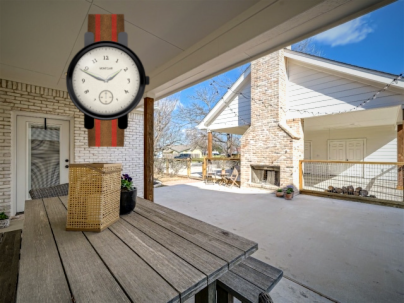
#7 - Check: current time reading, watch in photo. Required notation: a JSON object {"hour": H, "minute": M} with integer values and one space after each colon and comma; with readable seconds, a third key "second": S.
{"hour": 1, "minute": 49}
